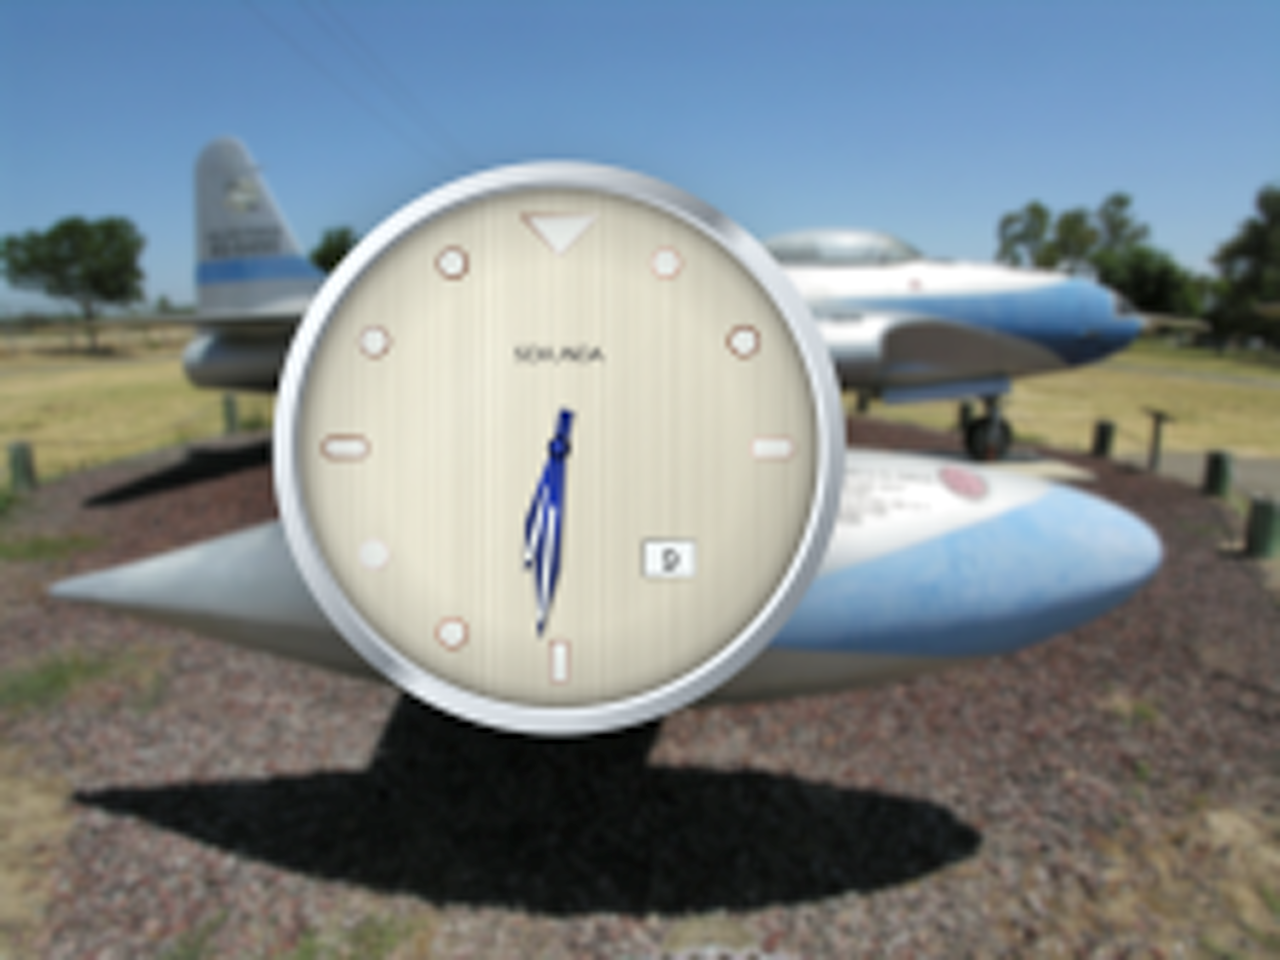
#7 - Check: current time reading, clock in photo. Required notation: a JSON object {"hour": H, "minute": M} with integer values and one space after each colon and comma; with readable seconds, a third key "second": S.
{"hour": 6, "minute": 31}
